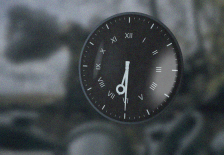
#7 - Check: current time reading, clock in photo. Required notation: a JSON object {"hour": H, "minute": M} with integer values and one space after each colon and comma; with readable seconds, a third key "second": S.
{"hour": 6, "minute": 30}
